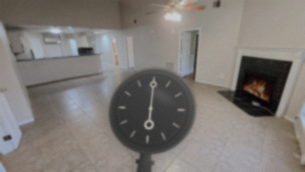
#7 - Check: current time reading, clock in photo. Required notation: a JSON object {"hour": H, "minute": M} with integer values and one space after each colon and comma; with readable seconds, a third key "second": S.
{"hour": 6, "minute": 0}
